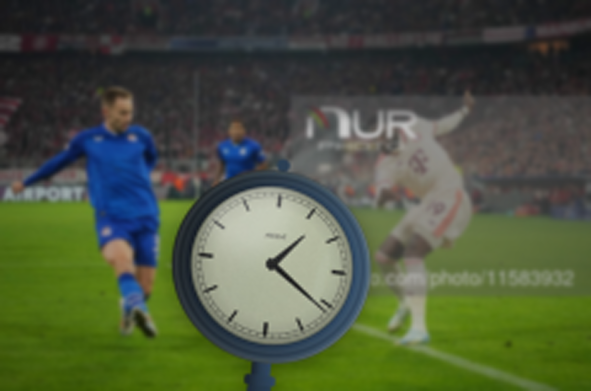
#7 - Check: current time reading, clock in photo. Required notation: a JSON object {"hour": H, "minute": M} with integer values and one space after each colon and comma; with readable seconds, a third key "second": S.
{"hour": 1, "minute": 21}
